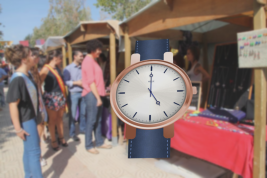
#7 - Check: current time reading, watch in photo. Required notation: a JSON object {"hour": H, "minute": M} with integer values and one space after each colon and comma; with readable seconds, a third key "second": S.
{"hour": 5, "minute": 0}
